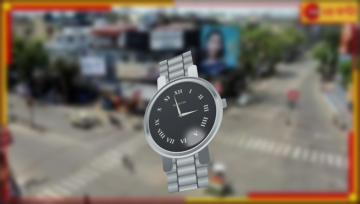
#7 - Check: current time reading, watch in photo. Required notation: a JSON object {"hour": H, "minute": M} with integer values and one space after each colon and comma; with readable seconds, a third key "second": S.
{"hour": 2, "minute": 58}
